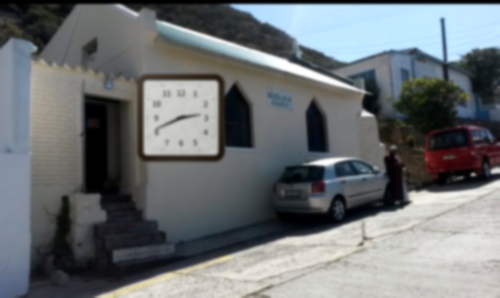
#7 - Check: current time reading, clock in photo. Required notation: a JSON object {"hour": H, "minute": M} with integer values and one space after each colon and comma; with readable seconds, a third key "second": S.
{"hour": 2, "minute": 41}
